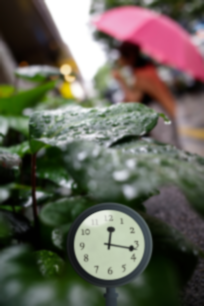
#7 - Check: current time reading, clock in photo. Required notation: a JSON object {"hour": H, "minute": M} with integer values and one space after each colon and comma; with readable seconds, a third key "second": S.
{"hour": 12, "minute": 17}
